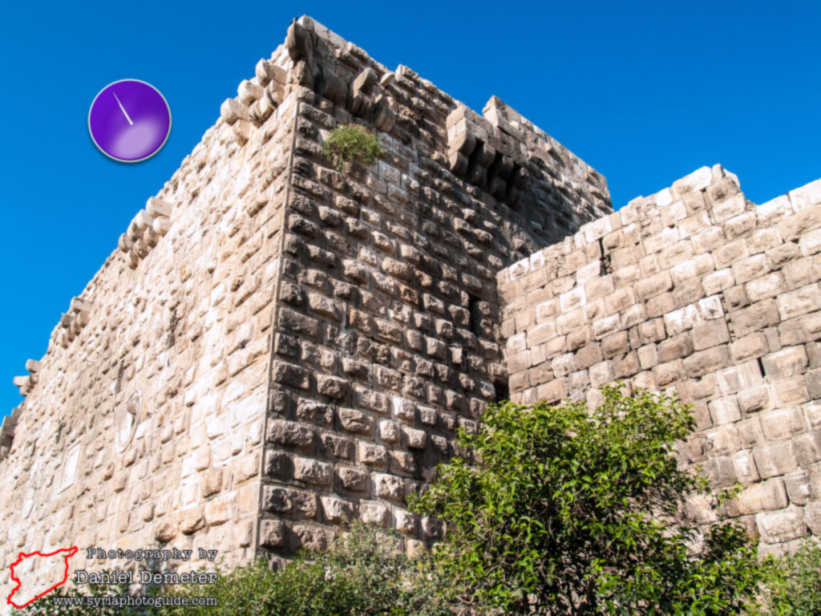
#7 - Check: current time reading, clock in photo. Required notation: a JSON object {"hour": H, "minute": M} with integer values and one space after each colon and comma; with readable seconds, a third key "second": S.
{"hour": 10, "minute": 55}
